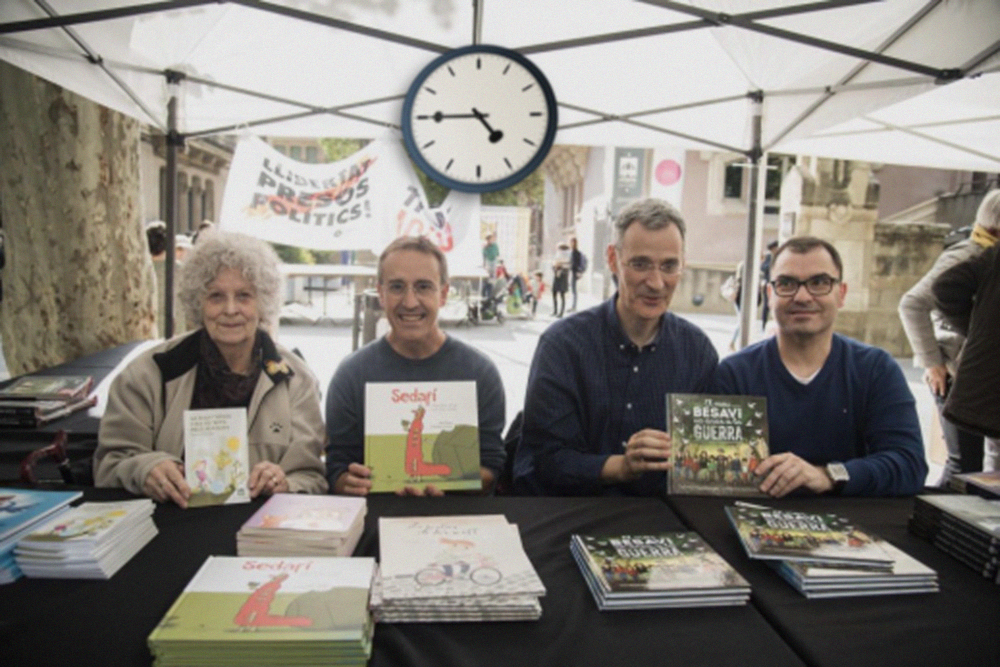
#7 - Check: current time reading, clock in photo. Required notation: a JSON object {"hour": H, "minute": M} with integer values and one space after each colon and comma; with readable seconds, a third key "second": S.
{"hour": 4, "minute": 45}
